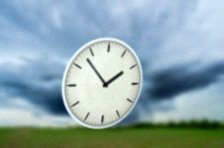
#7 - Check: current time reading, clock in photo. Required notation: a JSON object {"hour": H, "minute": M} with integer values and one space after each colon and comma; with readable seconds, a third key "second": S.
{"hour": 1, "minute": 53}
